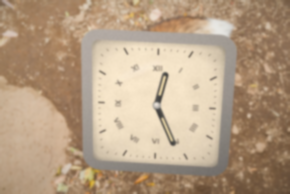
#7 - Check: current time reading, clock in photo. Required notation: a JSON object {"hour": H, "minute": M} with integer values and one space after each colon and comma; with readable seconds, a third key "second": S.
{"hour": 12, "minute": 26}
